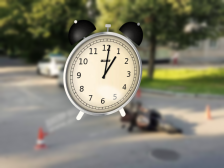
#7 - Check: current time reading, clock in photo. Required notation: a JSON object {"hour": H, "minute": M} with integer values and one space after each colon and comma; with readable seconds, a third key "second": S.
{"hour": 1, "minute": 1}
